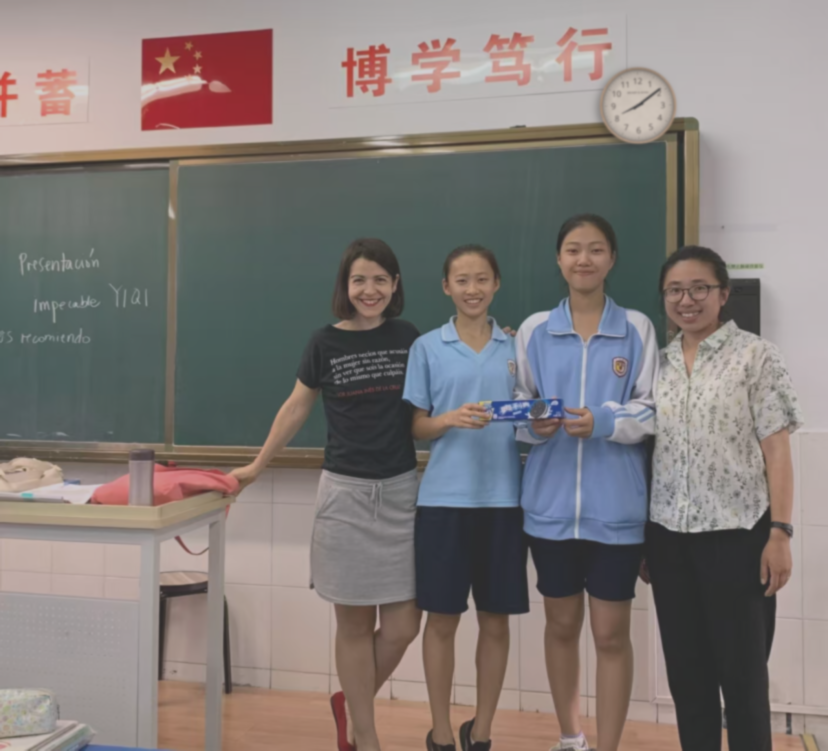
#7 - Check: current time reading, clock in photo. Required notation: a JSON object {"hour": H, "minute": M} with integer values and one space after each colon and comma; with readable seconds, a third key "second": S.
{"hour": 8, "minute": 9}
